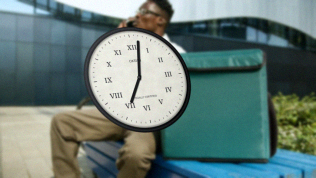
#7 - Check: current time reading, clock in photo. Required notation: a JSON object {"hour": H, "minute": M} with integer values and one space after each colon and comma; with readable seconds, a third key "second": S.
{"hour": 7, "minute": 2}
